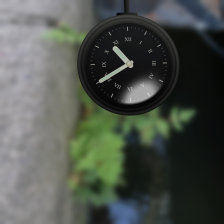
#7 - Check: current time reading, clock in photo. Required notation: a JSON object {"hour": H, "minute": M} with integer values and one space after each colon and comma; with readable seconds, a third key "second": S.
{"hour": 10, "minute": 40}
